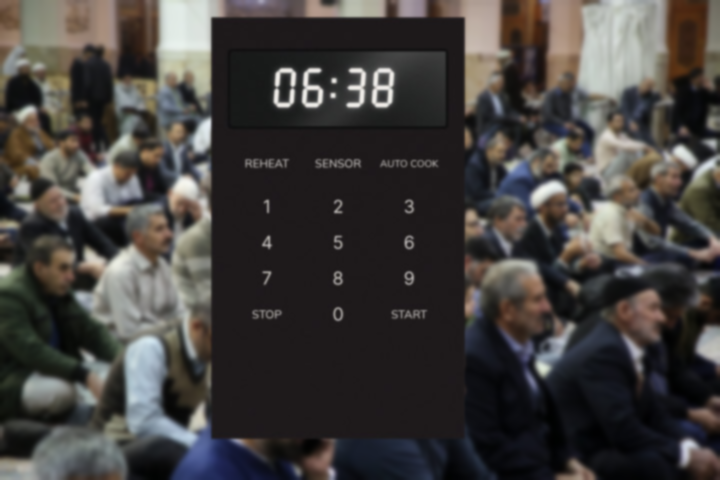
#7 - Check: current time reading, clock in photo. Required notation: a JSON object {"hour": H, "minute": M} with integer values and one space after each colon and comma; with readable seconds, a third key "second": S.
{"hour": 6, "minute": 38}
